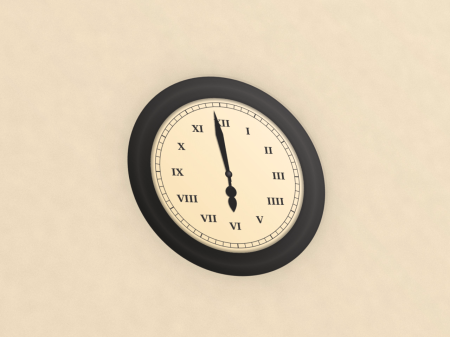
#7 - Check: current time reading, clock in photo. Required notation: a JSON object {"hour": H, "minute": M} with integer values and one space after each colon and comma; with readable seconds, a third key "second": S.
{"hour": 5, "minute": 59}
